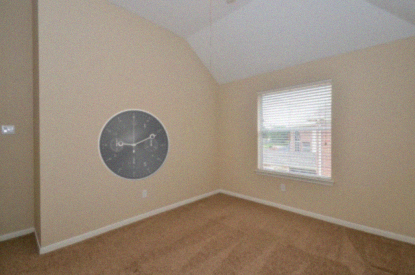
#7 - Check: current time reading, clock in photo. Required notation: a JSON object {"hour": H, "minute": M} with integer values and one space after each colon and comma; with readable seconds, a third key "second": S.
{"hour": 9, "minute": 11}
